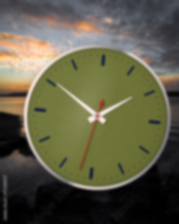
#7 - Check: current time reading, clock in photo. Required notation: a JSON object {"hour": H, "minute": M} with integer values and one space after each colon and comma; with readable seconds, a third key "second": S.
{"hour": 1, "minute": 50, "second": 32}
